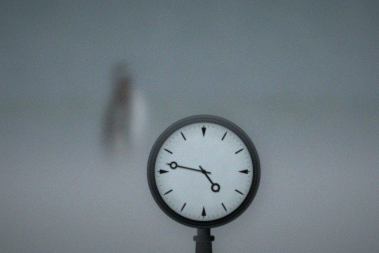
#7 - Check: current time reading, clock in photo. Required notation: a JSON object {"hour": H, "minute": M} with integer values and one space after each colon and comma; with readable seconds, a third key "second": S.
{"hour": 4, "minute": 47}
